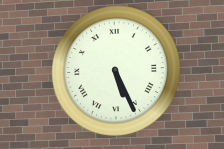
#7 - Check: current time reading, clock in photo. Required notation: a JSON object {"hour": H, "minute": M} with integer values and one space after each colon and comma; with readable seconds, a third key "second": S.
{"hour": 5, "minute": 26}
